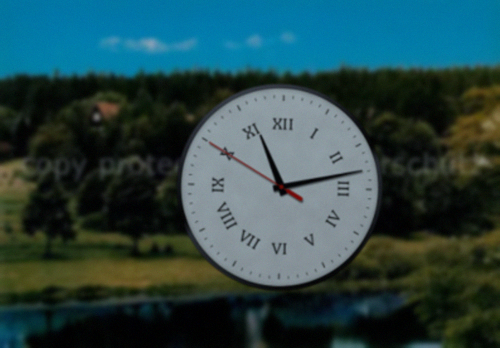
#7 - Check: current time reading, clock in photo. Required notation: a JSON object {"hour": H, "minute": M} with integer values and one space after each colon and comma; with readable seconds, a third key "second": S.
{"hour": 11, "minute": 12, "second": 50}
